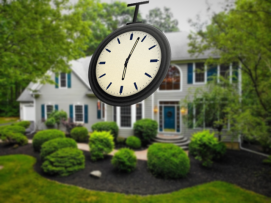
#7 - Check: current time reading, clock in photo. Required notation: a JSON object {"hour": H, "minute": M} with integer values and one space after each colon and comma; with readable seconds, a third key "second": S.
{"hour": 6, "minute": 3}
